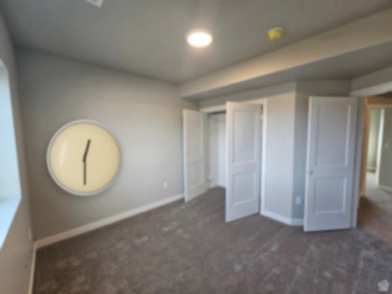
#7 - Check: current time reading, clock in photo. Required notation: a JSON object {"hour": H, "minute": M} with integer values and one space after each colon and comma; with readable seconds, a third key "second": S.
{"hour": 12, "minute": 30}
